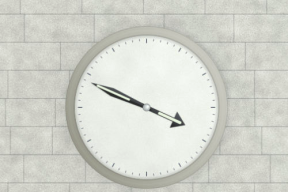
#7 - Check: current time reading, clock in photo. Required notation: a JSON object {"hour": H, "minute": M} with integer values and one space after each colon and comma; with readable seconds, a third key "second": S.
{"hour": 3, "minute": 49}
